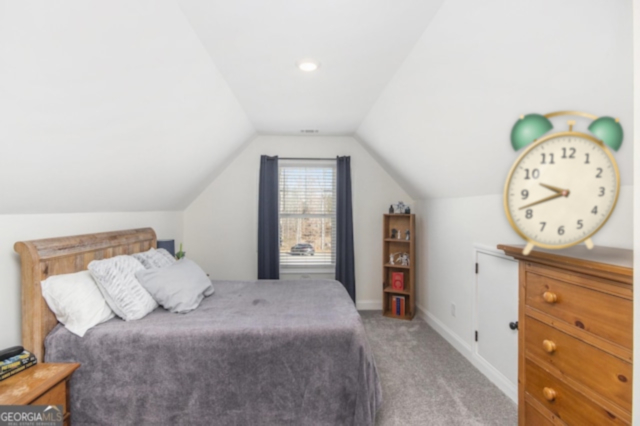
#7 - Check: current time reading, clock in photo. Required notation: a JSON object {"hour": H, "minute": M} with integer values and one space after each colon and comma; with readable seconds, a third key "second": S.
{"hour": 9, "minute": 42}
